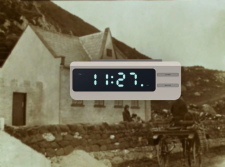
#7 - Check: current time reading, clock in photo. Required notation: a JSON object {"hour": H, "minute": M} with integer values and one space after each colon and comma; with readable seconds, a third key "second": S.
{"hour": 11, "minute": 27}
